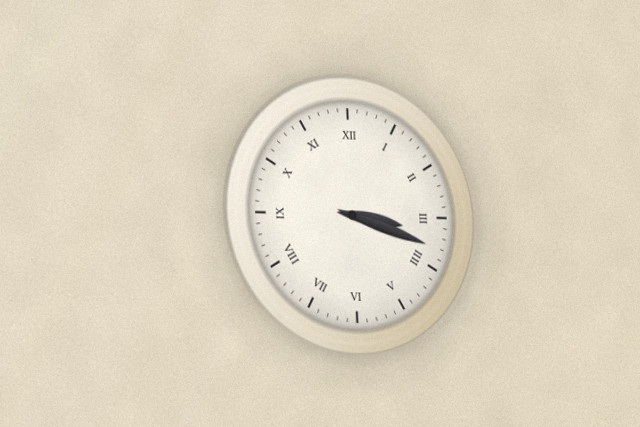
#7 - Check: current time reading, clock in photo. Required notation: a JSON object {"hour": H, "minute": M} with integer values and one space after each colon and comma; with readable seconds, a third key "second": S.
{"hour": 3, "minute": 18}
